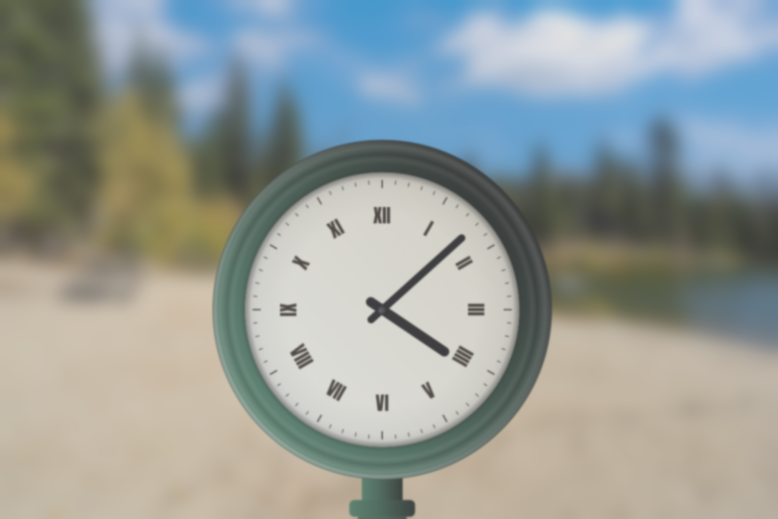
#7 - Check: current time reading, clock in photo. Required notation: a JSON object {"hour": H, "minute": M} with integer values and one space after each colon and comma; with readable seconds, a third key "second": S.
{"hour": 4, "minute": 8}
